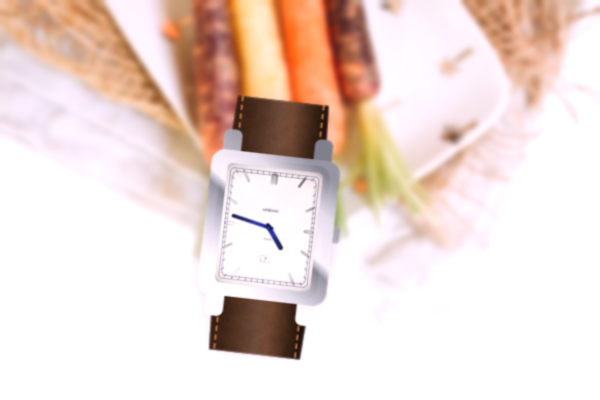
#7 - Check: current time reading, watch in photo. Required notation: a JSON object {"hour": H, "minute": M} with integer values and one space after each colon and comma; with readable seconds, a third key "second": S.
{"hour": 4, "minute": 47}
